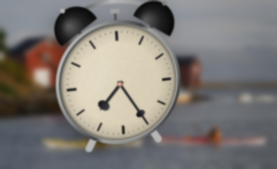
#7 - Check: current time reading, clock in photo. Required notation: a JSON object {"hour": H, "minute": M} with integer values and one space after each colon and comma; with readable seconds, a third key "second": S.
{"hour": 7, "minute": 25}
